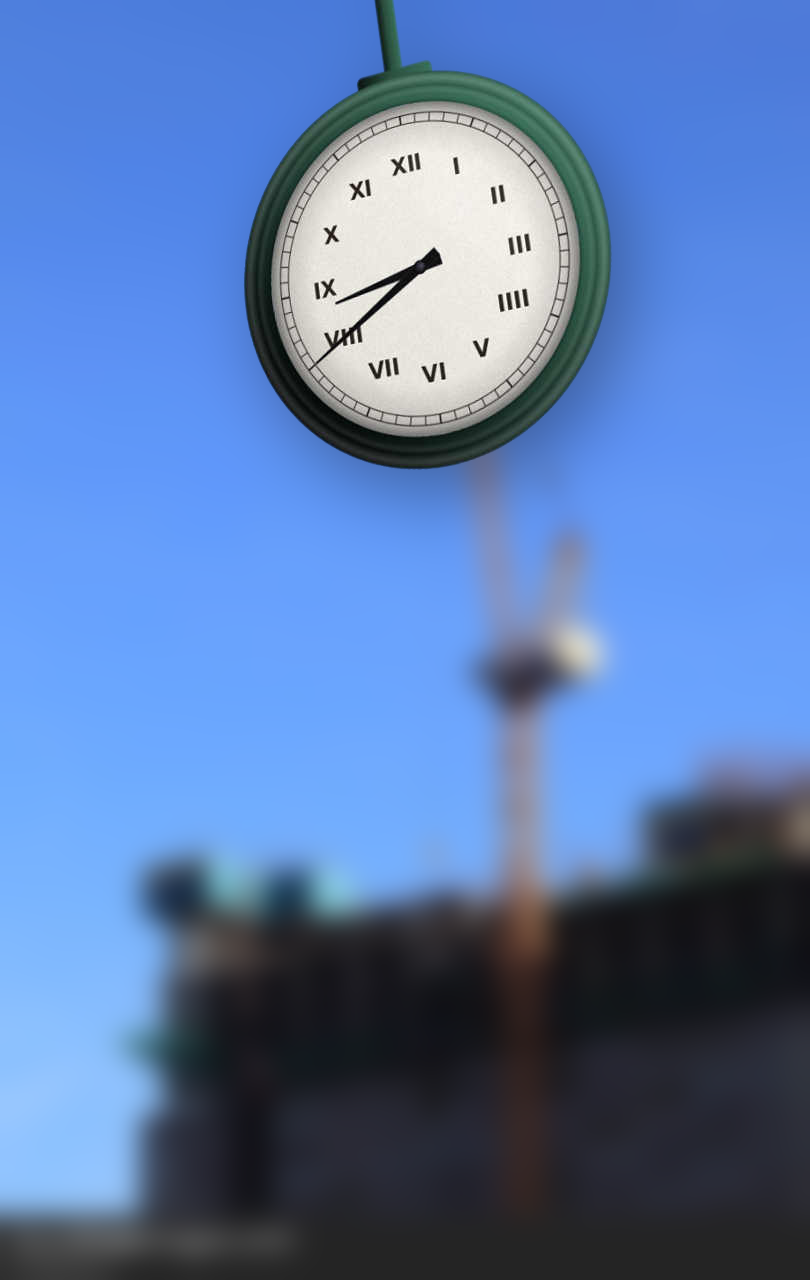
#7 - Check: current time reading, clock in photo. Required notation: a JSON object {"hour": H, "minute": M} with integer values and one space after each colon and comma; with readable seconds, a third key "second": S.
{"hour": 8, "minute": 40}
